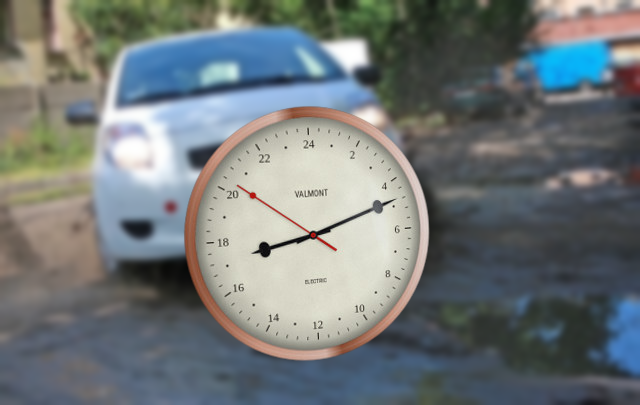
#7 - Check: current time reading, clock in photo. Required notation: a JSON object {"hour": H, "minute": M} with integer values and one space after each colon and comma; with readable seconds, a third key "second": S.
{"hour": 17, "minute": 11, "second": 51}
